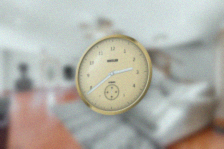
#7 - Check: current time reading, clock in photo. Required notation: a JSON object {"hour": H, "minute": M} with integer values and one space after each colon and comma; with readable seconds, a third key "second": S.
{"hour": 2, "minute": 39}
